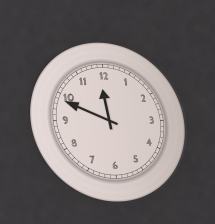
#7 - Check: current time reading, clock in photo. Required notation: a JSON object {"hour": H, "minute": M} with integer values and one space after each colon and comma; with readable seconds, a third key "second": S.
{"hour": 11, "minute": 49}
